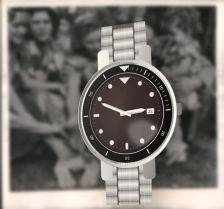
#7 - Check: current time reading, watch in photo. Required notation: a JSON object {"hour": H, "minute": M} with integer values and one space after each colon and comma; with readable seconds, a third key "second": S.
{"hour": 2, "minute": 49}
